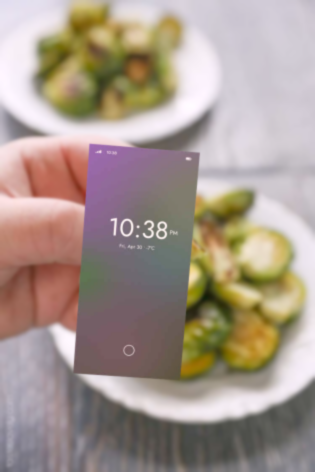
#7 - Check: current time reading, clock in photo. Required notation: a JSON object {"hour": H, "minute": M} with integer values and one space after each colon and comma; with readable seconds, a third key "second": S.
{"hour": 10, "minute": 38}
